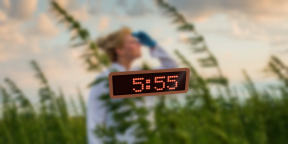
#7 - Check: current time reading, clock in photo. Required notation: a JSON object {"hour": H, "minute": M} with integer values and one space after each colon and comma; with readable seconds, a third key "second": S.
{"hour": 5, "minute": 55}
